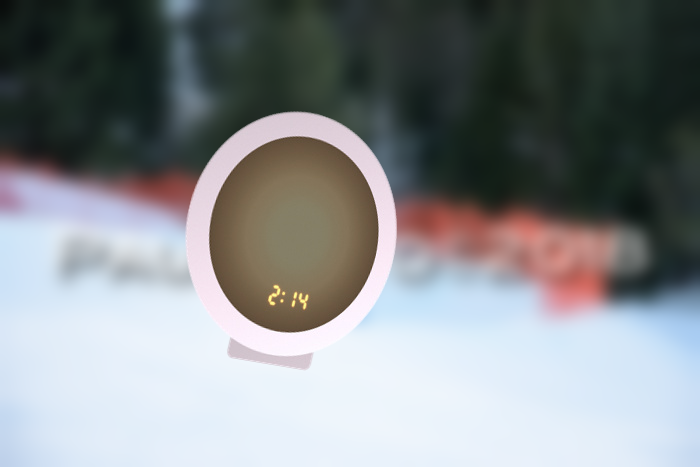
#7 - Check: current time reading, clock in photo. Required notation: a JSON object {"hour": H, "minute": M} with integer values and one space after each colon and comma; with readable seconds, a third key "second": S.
{"hour": 2, "minute": 14}
